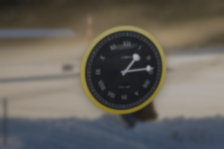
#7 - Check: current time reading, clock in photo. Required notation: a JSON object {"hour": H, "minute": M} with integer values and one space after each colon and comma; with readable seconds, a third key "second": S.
{"hour": 1, "minute": 14}
